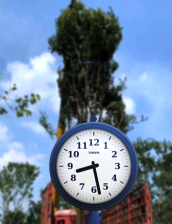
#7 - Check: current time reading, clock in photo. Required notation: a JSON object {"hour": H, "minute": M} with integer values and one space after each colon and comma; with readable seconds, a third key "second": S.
{"hour": 8, "minute": 28}
